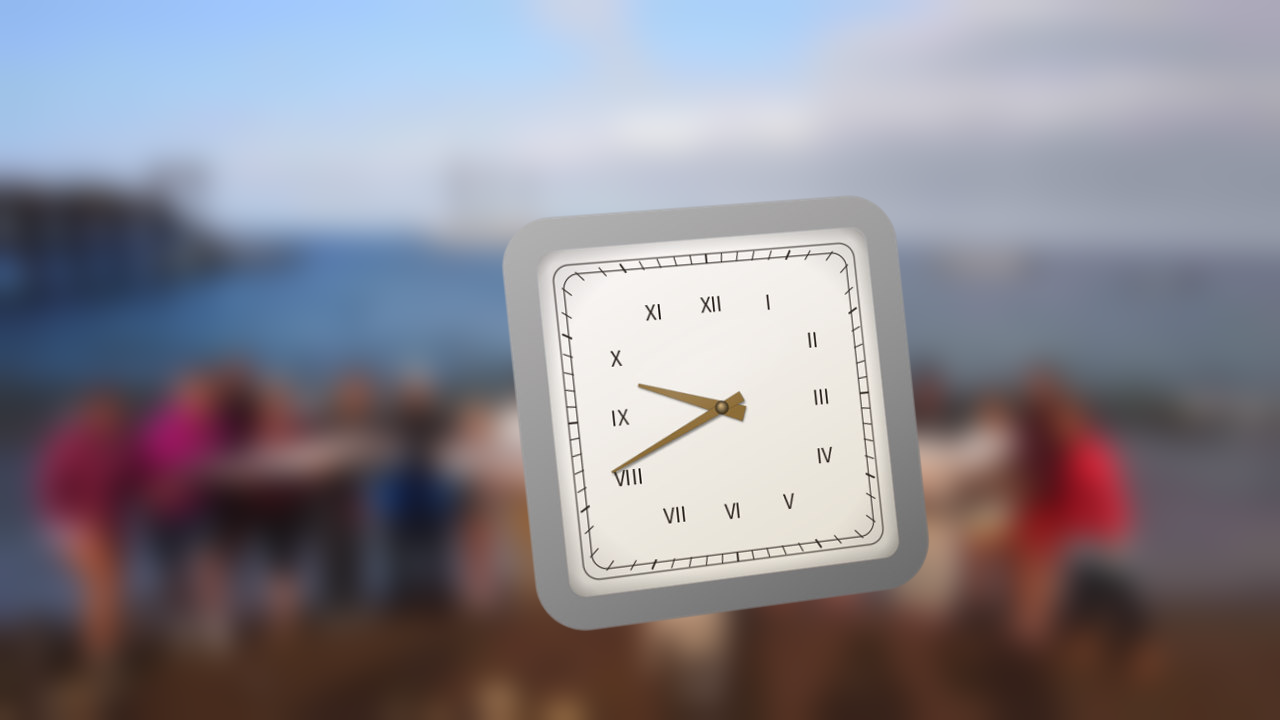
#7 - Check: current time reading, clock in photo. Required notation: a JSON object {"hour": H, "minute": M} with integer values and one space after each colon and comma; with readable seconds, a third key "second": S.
{"hour": 9, "minute": 41}
